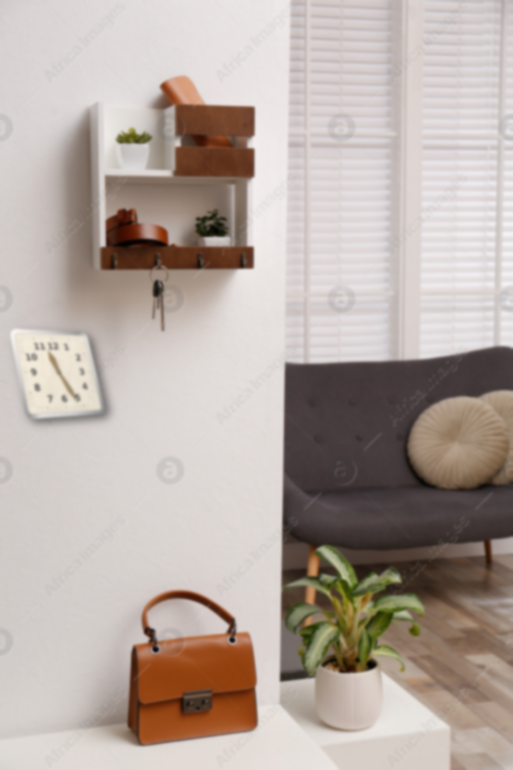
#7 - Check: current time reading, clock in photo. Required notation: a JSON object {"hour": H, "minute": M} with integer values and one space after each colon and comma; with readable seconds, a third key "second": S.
{"hour": 11, "minute": 26}
